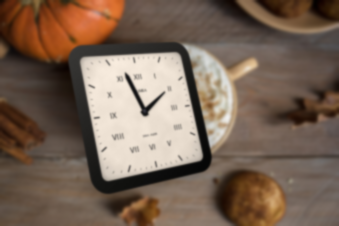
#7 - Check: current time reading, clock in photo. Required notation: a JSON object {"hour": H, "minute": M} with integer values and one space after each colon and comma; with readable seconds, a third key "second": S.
{"hour": 1, "minute": 57}
